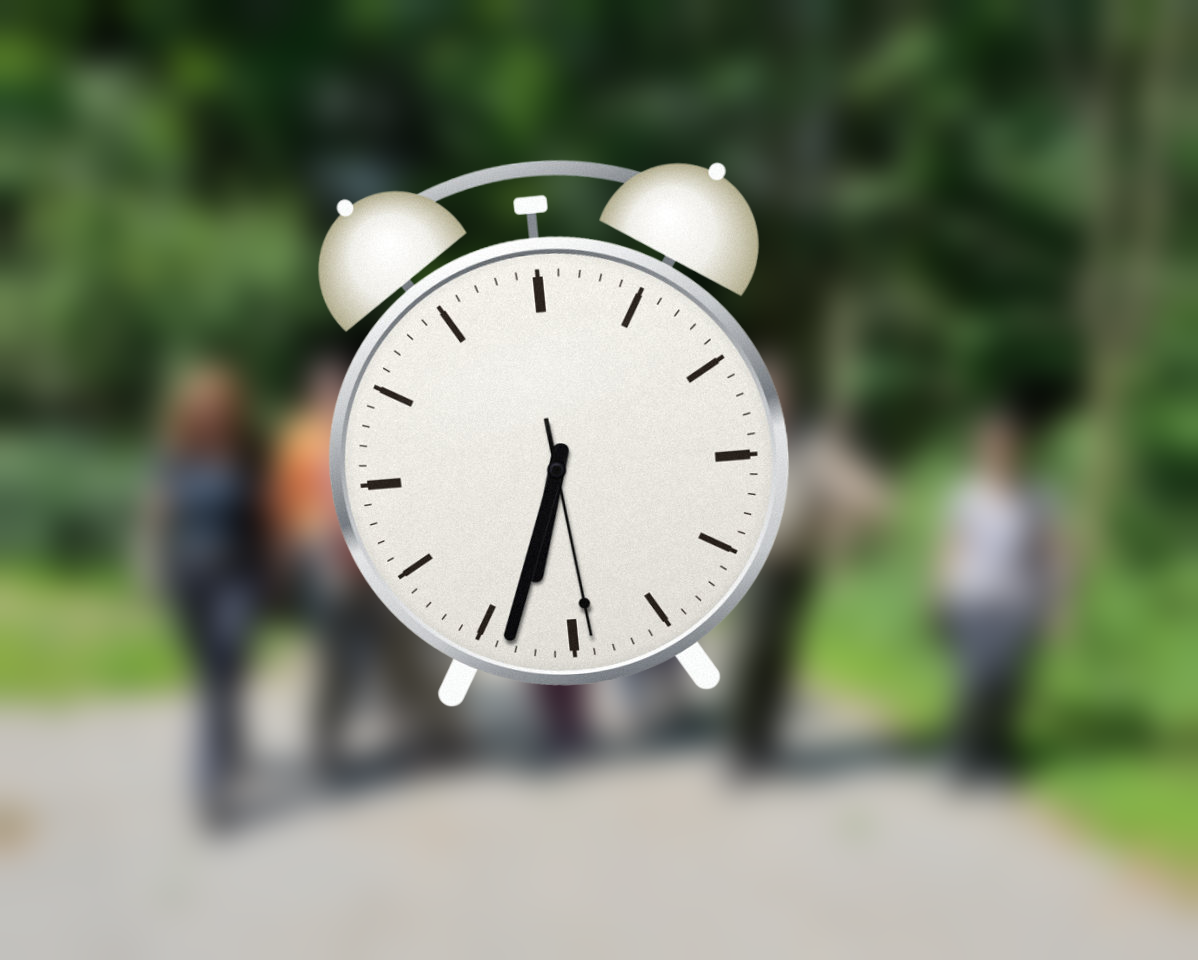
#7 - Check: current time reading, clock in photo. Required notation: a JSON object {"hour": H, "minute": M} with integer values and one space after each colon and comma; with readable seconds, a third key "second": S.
{"hour": 6, "minute": 33, "second": 29}
